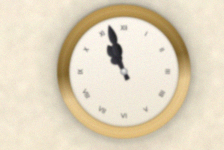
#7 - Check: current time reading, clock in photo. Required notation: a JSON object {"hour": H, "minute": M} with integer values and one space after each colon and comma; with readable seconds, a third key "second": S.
{"hour": 10, "minute": 57}
